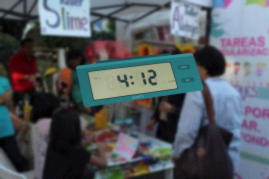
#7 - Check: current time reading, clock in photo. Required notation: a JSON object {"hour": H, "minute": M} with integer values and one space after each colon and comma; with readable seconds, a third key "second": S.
{"hour": 4, "minute": 12}
